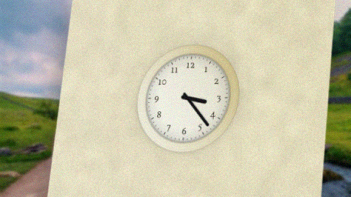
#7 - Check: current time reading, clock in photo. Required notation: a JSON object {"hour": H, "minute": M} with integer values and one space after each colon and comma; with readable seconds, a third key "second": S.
{"hour": 3, "minute": 23}
